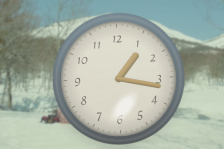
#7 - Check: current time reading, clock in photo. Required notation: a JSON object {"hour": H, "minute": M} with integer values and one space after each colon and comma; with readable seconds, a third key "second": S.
{"hour": 1, "minute": 17}
